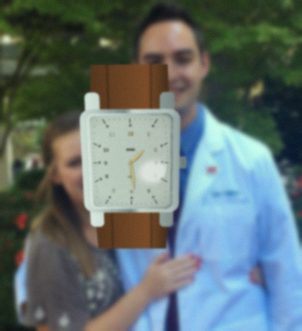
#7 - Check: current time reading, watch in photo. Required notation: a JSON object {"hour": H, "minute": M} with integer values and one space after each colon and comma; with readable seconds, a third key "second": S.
{"hour": 1, "minute": 29}
